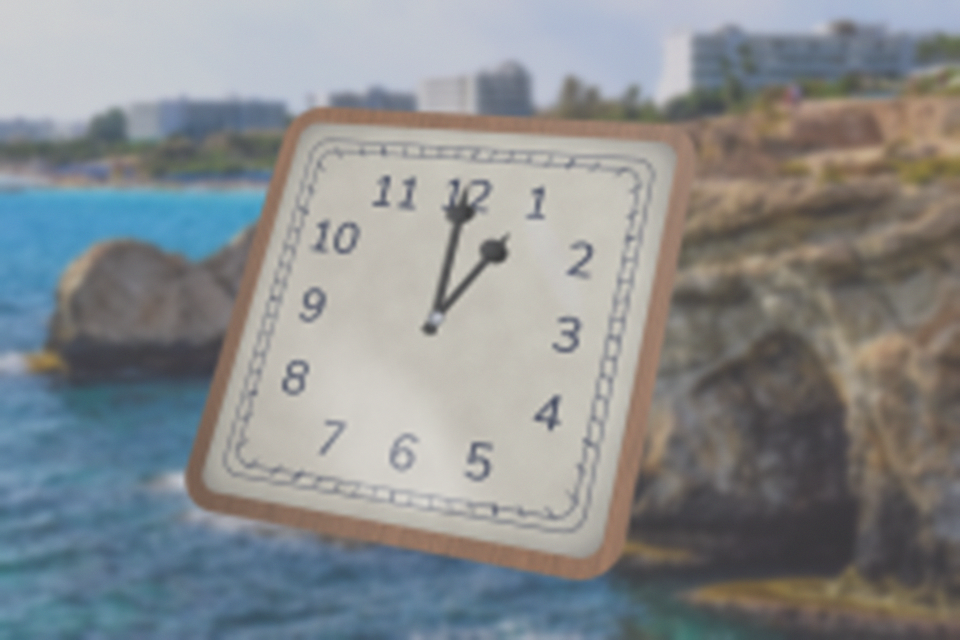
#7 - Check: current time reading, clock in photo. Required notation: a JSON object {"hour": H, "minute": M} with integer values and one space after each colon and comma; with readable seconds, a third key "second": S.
{"hour": 1, "minute": 0}
